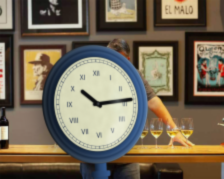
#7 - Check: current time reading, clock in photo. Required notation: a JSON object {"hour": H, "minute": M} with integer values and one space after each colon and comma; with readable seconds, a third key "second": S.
{"hour": 10, "minute": 14}
